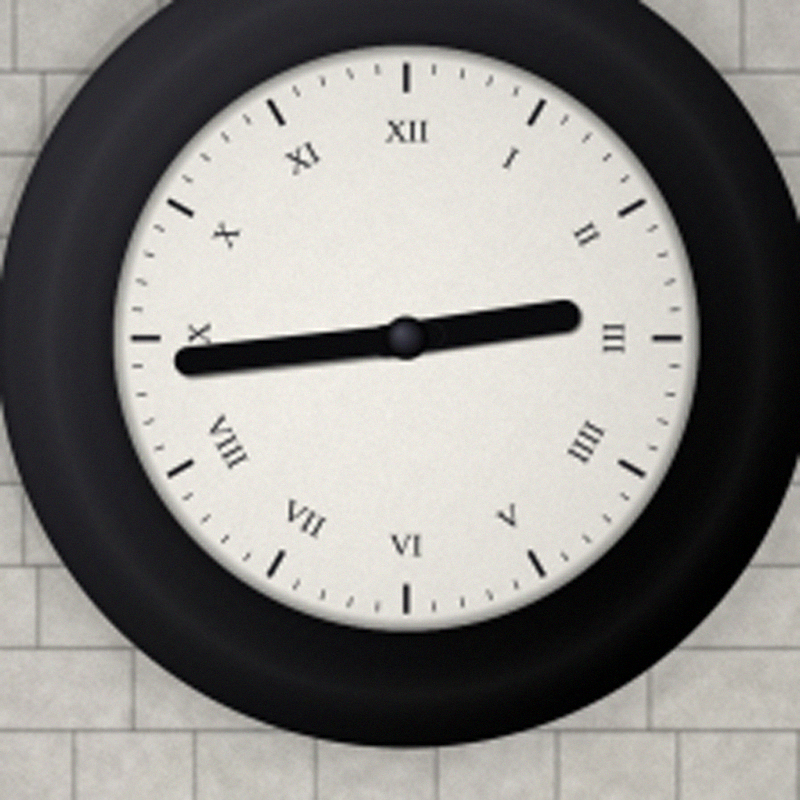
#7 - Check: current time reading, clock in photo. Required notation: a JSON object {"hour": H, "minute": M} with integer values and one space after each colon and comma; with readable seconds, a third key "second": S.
{"hour": 2, "minute": 44}
